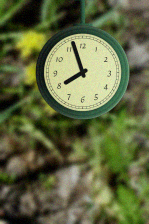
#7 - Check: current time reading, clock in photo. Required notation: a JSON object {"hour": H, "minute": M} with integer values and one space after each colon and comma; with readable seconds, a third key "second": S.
{"hour": 7, "minute": 57}
